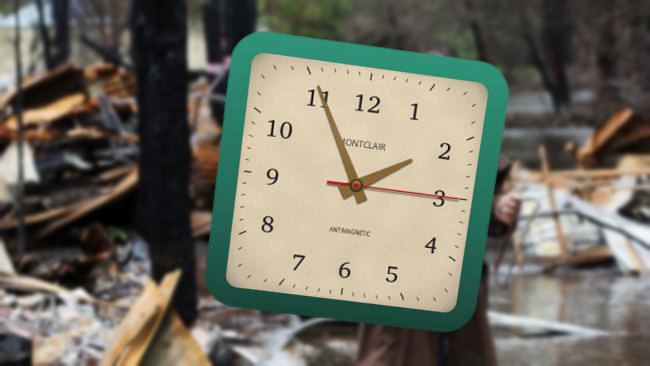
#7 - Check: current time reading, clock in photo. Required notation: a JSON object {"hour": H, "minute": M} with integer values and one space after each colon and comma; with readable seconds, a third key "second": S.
{"hour": 1, "minute": 55, "second": 15}
